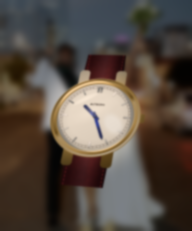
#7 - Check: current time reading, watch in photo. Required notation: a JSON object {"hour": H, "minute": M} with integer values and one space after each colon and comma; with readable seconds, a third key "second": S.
{"hour": 10, "minute": 26}
